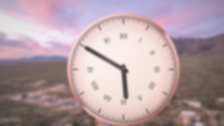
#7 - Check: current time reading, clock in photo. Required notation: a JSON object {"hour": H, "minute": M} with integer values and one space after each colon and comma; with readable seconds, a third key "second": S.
{"hour": 5, "minute": 50}
